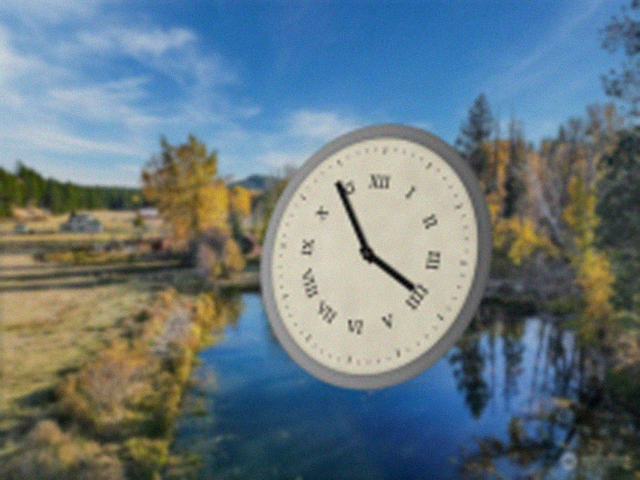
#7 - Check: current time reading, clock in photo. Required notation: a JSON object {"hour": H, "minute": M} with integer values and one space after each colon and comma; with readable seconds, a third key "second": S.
{"hour": 3, "minute": 54}
